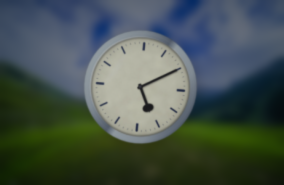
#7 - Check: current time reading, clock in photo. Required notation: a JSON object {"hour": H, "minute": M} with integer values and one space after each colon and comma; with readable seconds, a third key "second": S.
{"hour": 5, "minute": 10}
